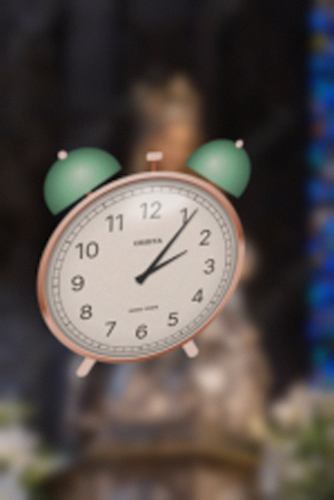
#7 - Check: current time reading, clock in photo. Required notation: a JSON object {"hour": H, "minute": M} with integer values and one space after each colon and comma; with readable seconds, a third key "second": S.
{"hour": 2, "minute": 6}
